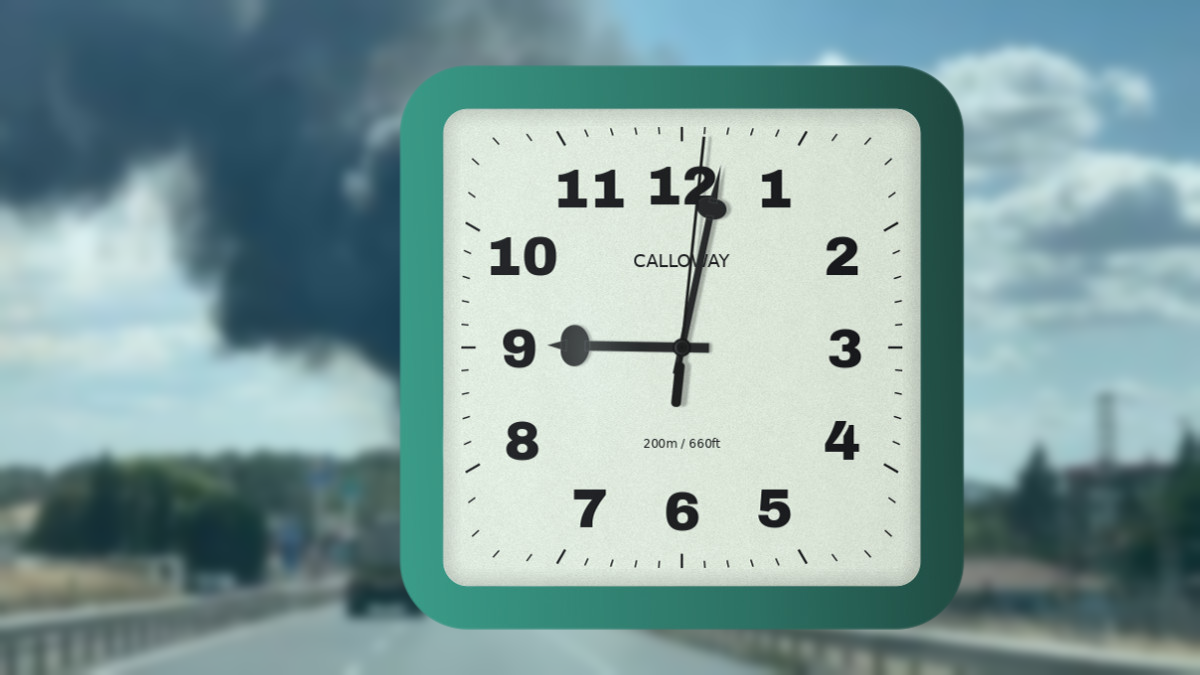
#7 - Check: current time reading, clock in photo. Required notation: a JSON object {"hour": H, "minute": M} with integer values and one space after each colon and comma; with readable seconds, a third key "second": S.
{"hour": 9, "minute": 2, "second": 1}
